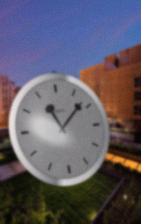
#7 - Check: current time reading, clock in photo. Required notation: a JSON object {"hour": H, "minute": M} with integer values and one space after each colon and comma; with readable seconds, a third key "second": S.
{"hour": 11, "minute": 8}
